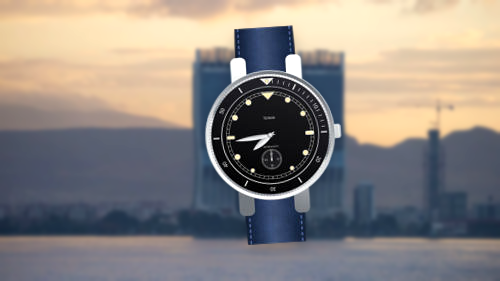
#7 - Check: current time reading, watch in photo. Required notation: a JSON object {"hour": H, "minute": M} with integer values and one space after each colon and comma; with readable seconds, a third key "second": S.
{"hour": 7, "minute": 44}
